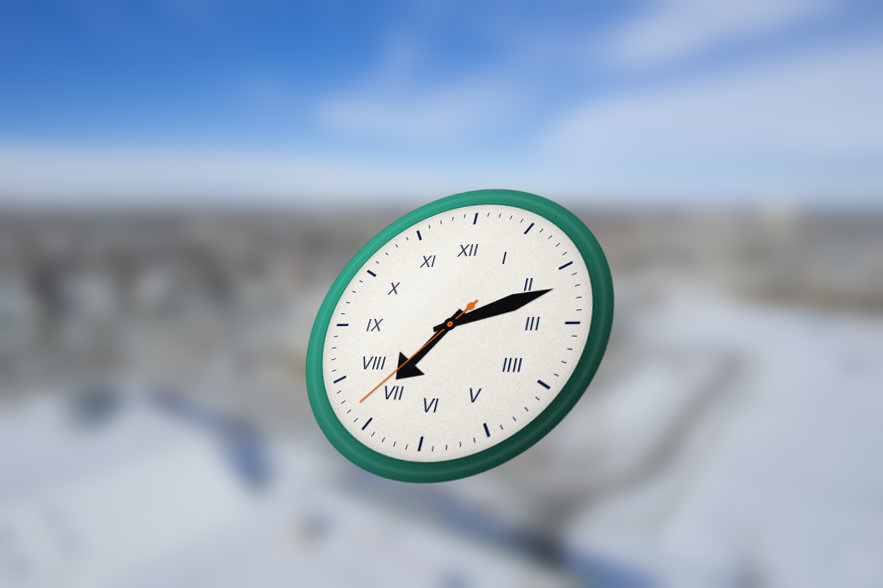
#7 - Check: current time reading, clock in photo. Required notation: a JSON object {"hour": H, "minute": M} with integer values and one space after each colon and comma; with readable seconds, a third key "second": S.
{"hour": 7, "minute": 11, "second": 37}
